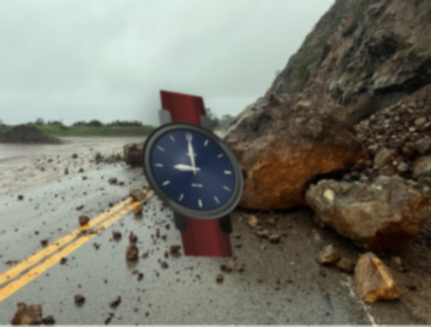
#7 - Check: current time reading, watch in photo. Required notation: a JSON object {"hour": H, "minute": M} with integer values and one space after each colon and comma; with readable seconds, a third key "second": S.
{"hour": 9, "minute": 0}
